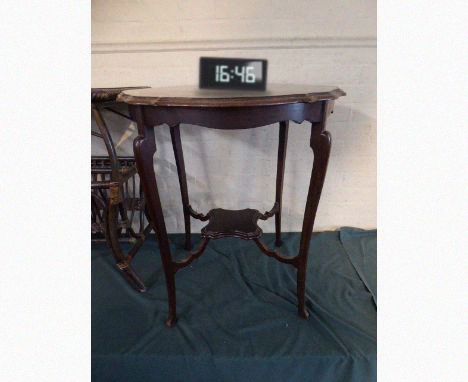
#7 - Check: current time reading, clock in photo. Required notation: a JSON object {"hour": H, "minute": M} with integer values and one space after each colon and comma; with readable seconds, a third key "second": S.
{"hour": 16, "minute": 46}
